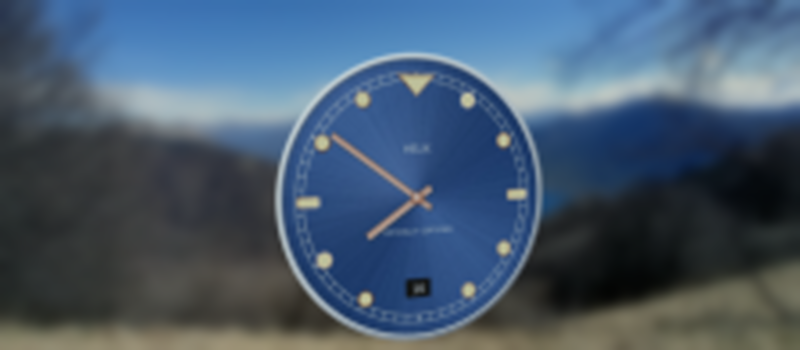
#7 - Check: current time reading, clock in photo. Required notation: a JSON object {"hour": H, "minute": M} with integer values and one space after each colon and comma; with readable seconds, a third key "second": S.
{"hour": 7, "minute": 51}
